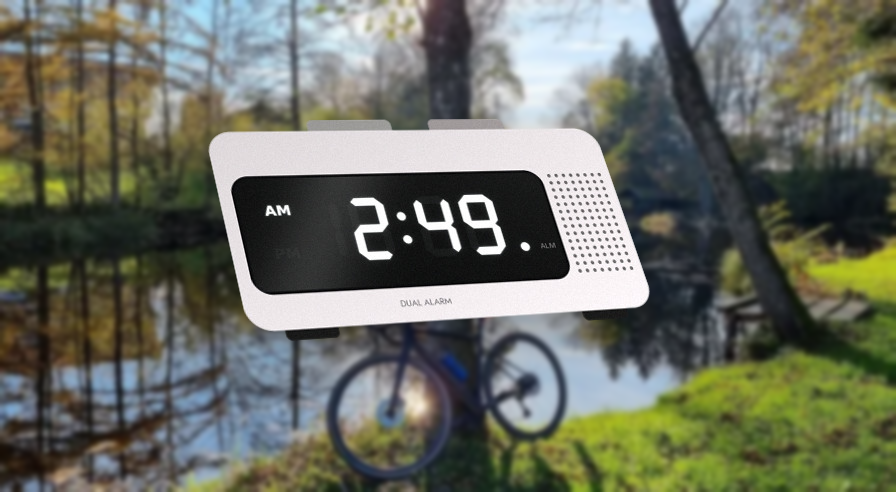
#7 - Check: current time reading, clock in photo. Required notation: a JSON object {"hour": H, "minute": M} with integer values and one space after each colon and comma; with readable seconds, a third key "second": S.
{"hour": 2, "minute": 49}
